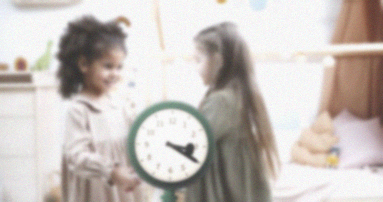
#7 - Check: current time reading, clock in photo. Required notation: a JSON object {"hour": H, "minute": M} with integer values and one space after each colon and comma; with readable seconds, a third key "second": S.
{"hour": 3, "minute": 20}
